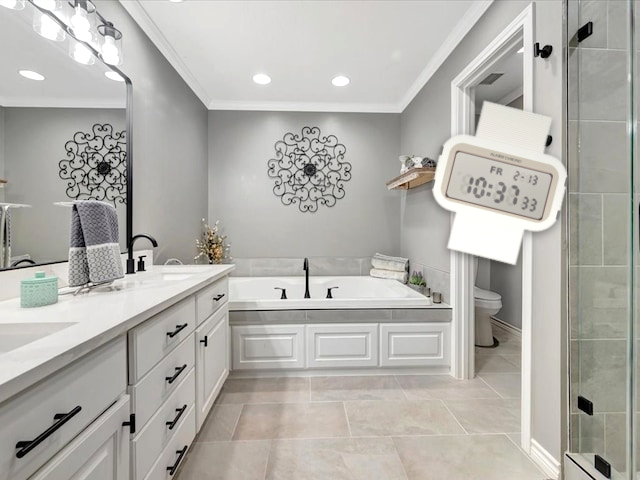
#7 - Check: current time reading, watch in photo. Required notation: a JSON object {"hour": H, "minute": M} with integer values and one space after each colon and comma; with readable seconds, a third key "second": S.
{"hour": 10, "minute": 37, "second": 33}
